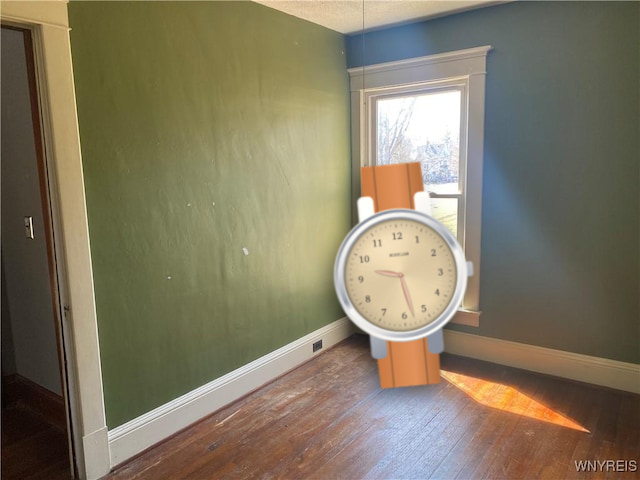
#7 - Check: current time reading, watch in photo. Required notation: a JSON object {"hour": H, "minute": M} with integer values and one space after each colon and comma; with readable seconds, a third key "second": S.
{"hour": 9, "minute": 28}
